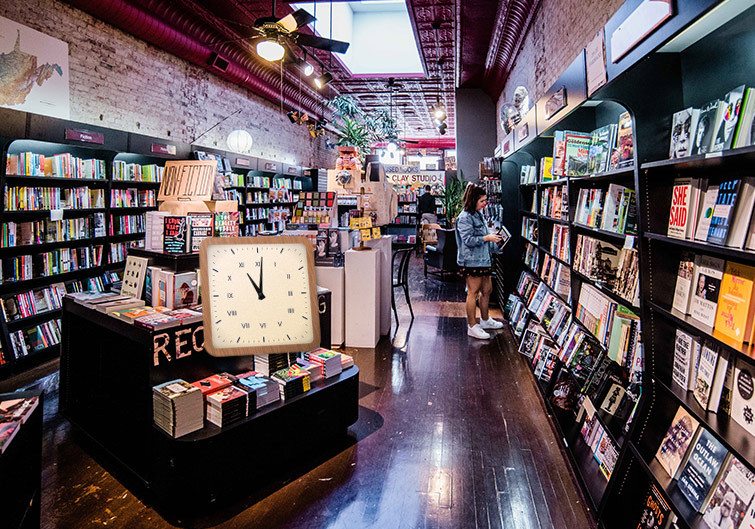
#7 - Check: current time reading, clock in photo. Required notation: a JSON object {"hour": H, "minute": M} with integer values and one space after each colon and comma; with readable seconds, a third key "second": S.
{"hour": 11, "minute": 1}
